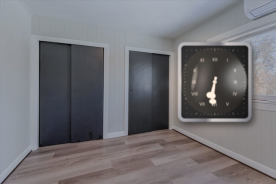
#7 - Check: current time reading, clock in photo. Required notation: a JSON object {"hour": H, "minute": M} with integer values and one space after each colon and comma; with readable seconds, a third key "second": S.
{"hour": 6, "minute": 31}
